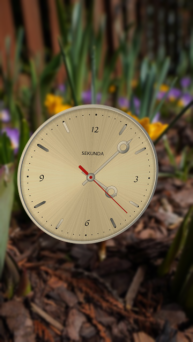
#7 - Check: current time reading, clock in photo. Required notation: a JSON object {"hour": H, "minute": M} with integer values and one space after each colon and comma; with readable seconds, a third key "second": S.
{"hour": 4, "minute": 7, "second": 22}
